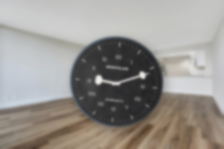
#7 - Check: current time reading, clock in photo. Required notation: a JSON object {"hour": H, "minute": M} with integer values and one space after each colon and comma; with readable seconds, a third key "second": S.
{"hour": 9, "minute": 11}
